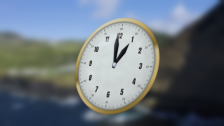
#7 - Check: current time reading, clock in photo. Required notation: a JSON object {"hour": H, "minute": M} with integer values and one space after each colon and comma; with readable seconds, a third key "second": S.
{"hour": 12, "minute": 59}
